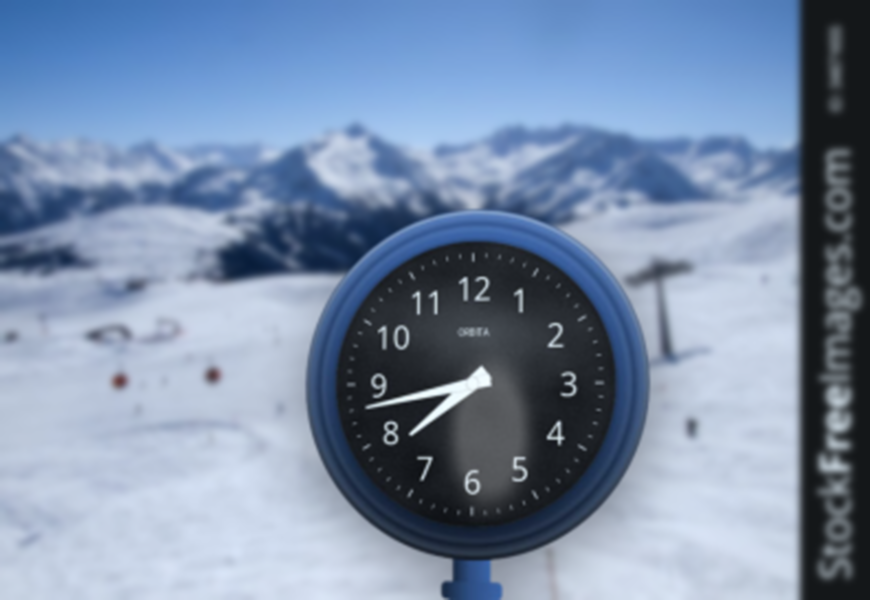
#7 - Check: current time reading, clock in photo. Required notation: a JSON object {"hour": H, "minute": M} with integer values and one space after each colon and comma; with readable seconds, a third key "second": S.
{"hour": 7, "minute": 43}
